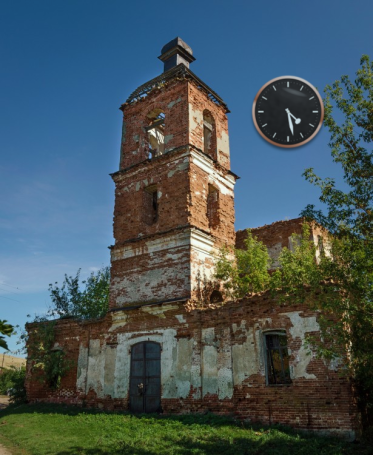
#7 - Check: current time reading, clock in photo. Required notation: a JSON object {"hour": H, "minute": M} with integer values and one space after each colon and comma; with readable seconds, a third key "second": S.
{"hour": 4, "minute": 28}
